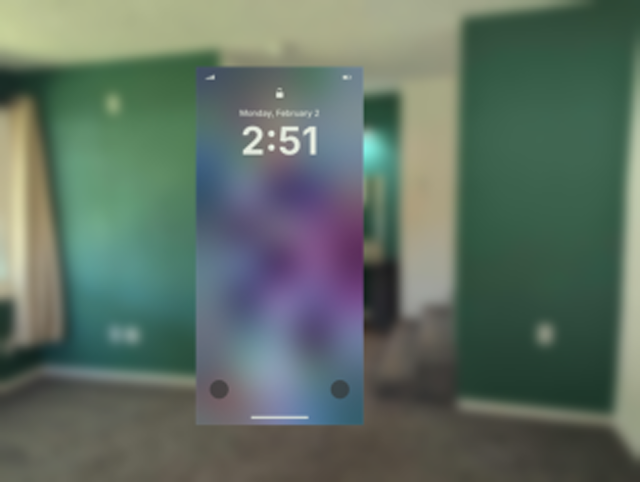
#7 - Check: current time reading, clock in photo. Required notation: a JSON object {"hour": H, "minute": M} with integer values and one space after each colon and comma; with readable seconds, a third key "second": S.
{"hour": 2, "minute": 51}
